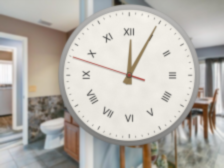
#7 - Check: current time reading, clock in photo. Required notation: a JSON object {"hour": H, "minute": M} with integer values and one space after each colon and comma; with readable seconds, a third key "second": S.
{"hour": 12, "minute": 4, "second": 48}
